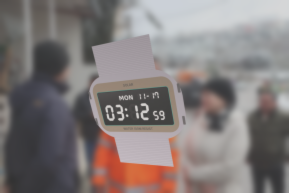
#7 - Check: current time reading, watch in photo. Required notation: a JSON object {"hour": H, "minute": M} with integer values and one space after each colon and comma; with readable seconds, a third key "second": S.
{"hour": 3, "minute": 12}
